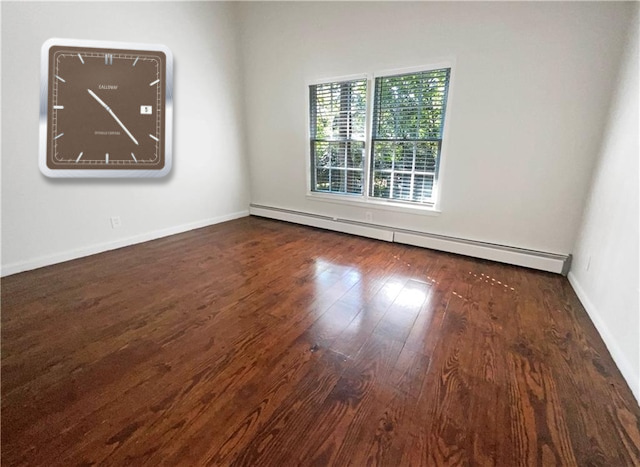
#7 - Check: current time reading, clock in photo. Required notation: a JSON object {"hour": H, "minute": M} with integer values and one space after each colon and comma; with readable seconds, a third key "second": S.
{"hour": 10, "minute": 23}
